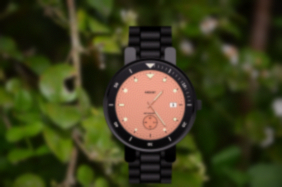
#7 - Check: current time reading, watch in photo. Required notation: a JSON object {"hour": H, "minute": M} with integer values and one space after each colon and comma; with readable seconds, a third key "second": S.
{"hour": 1, "minute": 24}
